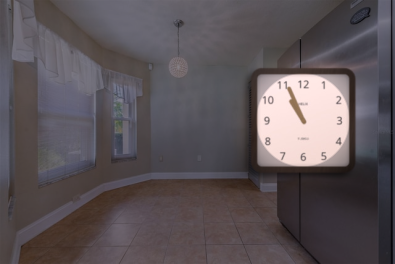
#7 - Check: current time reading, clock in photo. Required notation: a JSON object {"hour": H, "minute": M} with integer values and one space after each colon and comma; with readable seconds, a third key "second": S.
{"hour": 10, "minute": 56}
